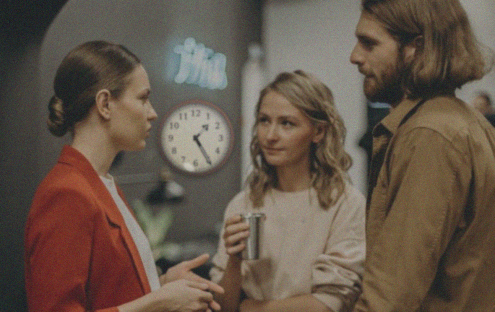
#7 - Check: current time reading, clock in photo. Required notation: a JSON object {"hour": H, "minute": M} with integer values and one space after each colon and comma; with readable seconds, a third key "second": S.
{"hour": 1, "minute": 25}
